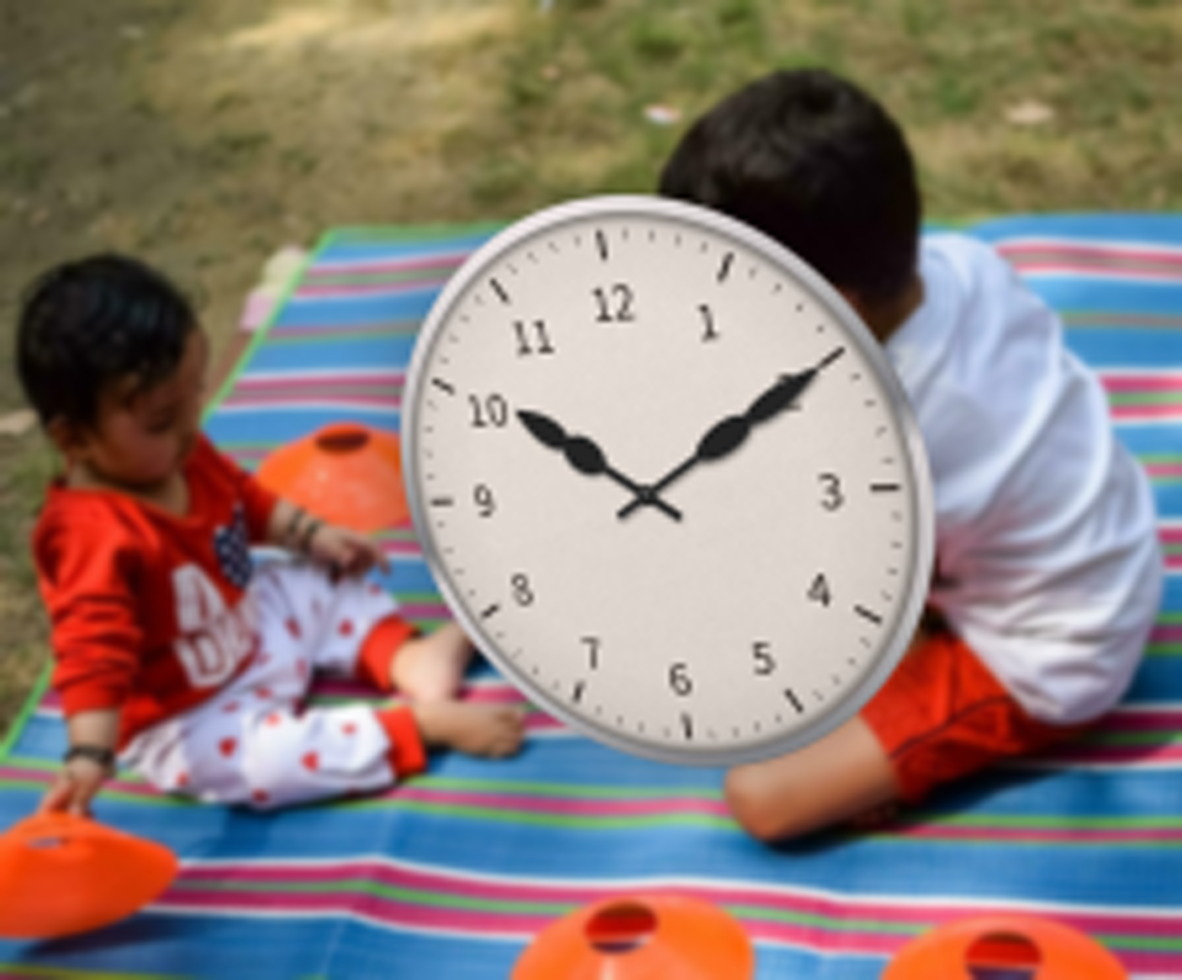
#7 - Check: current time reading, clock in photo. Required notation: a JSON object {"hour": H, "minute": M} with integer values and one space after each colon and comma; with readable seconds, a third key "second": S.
{"hour": 10, "minute": 10}
